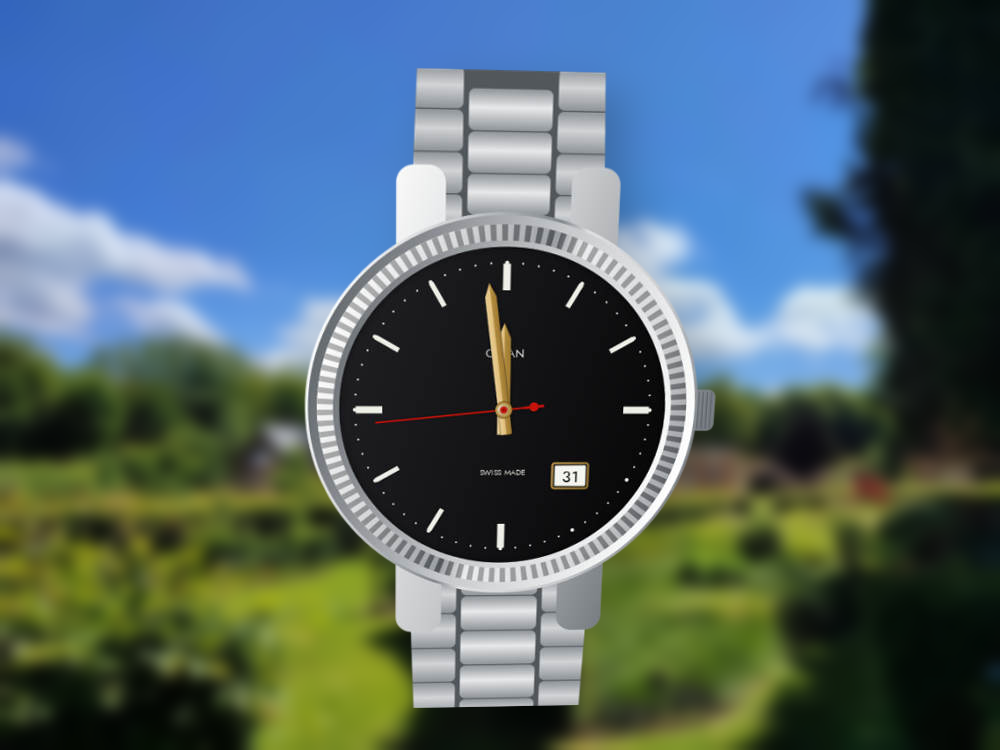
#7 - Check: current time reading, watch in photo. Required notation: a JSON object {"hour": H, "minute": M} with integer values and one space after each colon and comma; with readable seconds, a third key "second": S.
{"hour": 11, "minute": 58, "second": 44}
